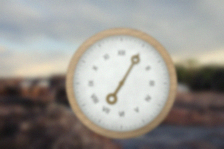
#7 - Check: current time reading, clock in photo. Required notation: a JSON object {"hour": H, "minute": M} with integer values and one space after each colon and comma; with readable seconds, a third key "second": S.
{"hour": 7, "minute": 5}
